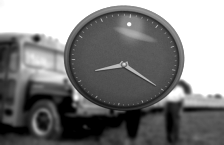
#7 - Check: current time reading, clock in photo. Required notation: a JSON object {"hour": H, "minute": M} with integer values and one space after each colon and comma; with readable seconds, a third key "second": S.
{"hour": 8, "minute": 20}
